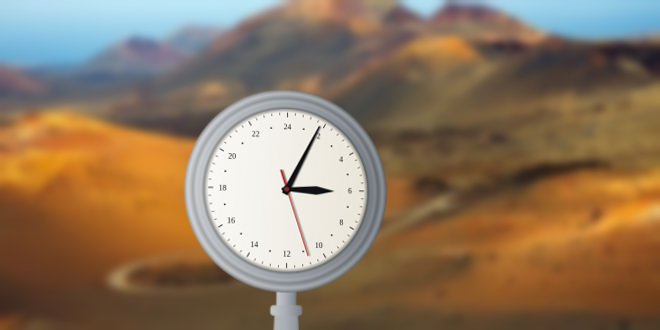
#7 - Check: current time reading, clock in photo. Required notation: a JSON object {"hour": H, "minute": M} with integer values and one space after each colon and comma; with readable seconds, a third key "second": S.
{"hour": 6, "minute": 4, "second": 27}
